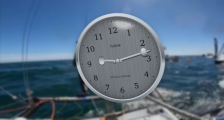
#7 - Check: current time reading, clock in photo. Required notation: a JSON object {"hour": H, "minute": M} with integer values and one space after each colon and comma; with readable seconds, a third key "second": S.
{"hour": 9, "minute": 13}
